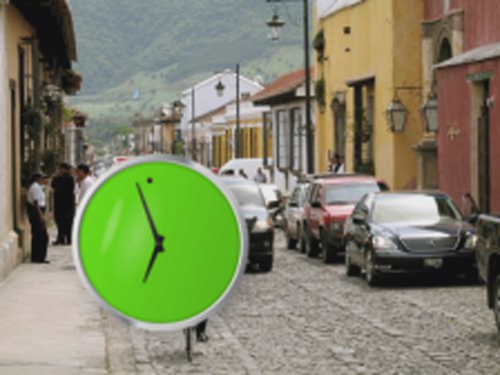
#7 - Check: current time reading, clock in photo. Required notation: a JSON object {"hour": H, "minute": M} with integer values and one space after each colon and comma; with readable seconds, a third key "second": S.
{"hour": 6, "minute": 58}
